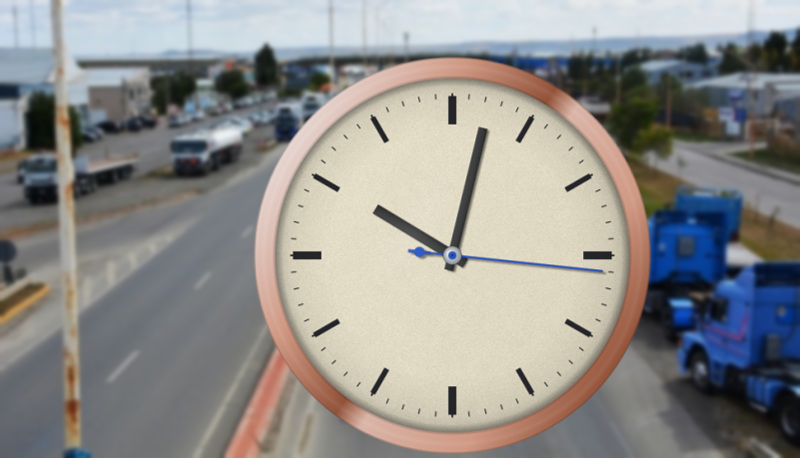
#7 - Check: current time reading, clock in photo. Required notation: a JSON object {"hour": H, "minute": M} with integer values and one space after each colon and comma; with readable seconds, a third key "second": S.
{"hour": 10, "minute": 2, "second": 16}
